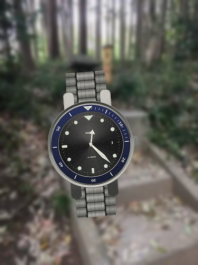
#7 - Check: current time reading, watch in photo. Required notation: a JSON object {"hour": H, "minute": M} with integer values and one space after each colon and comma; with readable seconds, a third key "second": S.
{"hour": 12, "minute": 23}
